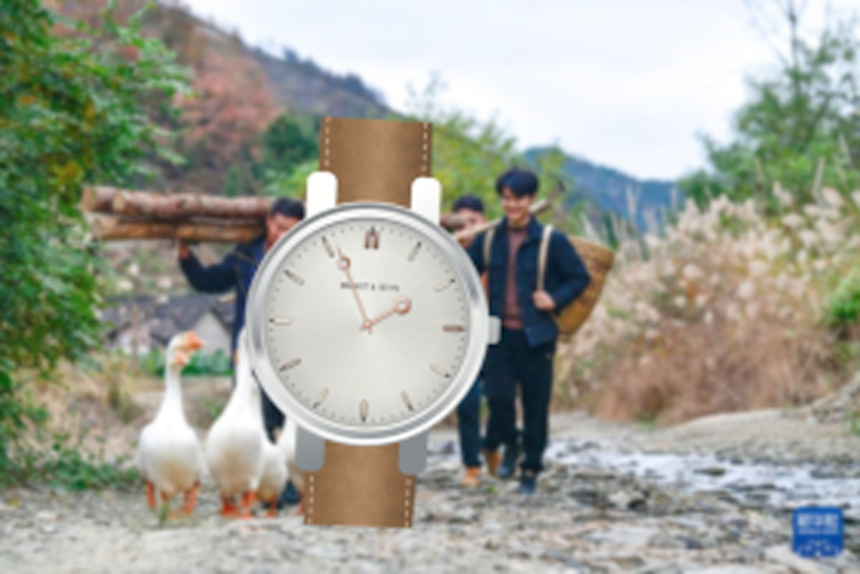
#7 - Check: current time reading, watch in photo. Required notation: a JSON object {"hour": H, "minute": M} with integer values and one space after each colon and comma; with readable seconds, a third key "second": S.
{"hour": 1, "minute": 56}
